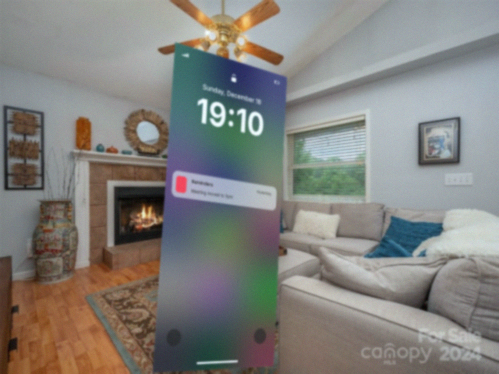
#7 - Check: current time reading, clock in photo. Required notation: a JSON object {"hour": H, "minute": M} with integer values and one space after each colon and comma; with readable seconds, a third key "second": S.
{"hour": 19, "minute": 10}
